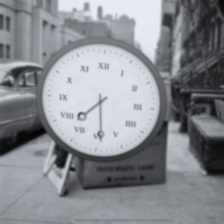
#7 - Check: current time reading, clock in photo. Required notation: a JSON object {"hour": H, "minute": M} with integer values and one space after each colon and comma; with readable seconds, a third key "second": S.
{"hour": 7, "minute": 29}
